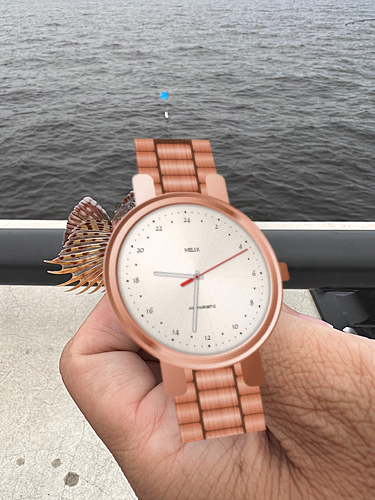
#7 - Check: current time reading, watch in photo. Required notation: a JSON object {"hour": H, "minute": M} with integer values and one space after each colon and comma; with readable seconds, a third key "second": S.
{"hour": 18, "minute": 32, "second": 11}
